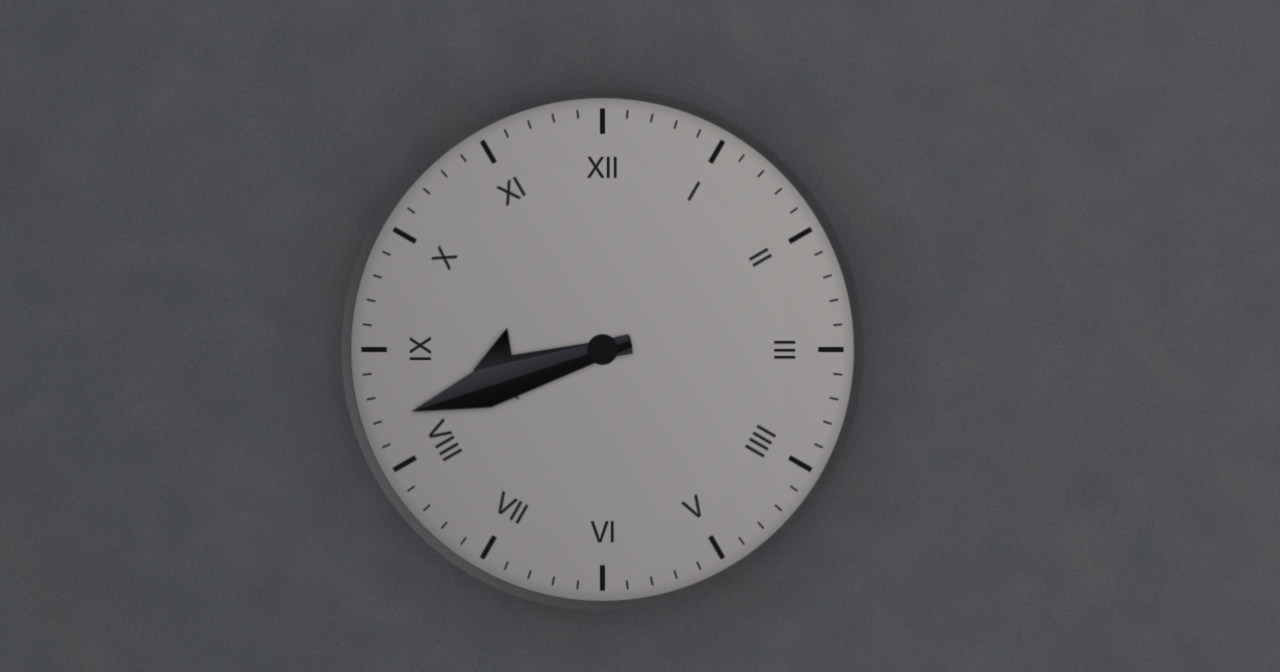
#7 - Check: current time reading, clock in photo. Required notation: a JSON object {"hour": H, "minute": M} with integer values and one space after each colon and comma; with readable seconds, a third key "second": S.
{"hour": 8, "minute": 42}
